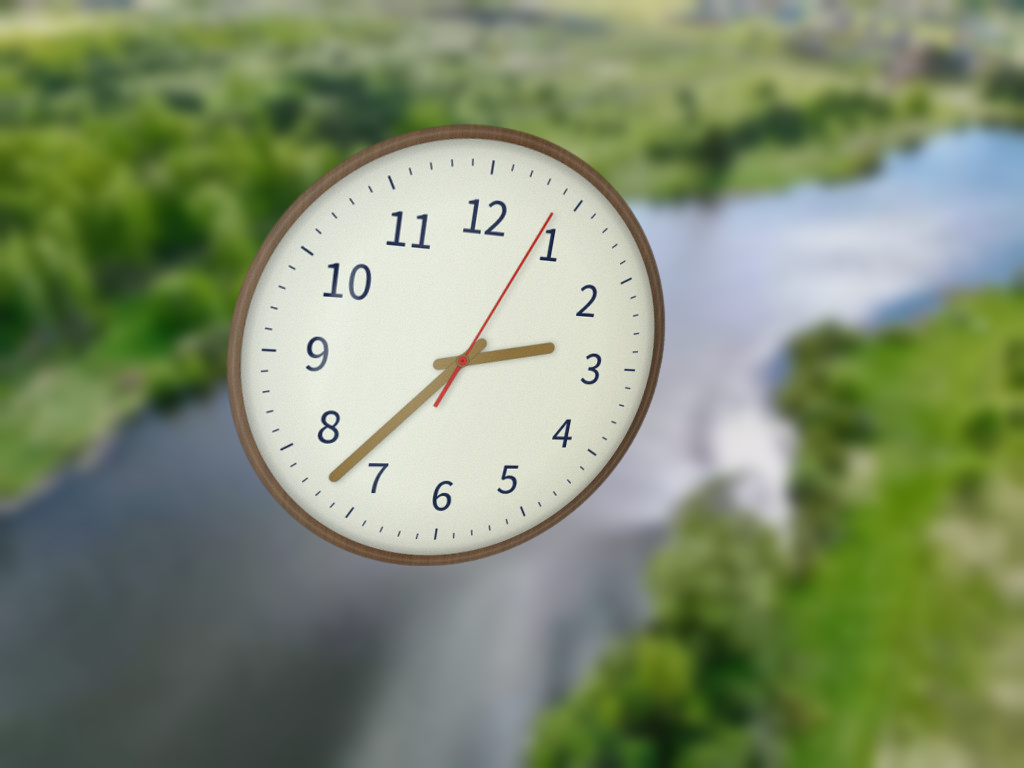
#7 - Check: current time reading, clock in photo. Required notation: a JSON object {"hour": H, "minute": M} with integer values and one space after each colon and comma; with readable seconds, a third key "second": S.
{"hour": 2, "minute": 37, "second": 4}
